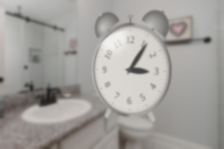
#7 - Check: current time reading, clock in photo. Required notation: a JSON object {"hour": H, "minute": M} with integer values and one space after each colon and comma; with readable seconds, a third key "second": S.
{"hour": 3, "minute": 6}
